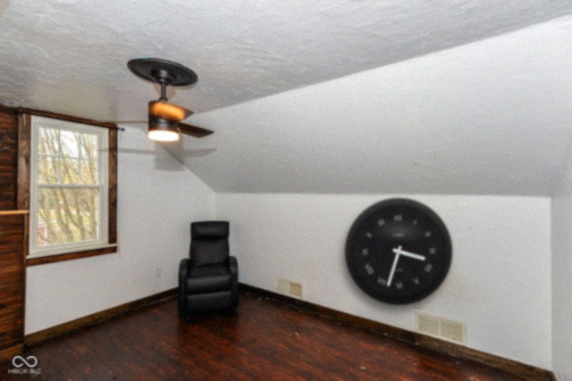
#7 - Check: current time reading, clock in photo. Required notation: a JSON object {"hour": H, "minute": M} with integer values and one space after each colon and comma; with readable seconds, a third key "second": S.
{"hour": 3, "minute": 33}
